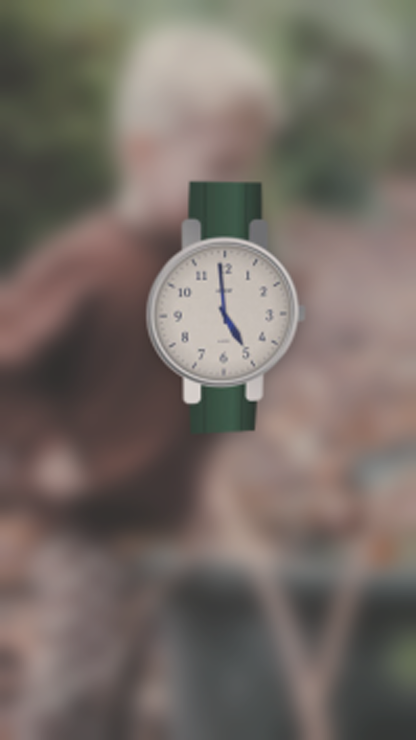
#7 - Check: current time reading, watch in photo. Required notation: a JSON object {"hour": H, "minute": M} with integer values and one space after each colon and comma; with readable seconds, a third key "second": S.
{"hour": 4, "minute": 59}
